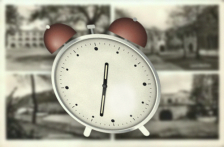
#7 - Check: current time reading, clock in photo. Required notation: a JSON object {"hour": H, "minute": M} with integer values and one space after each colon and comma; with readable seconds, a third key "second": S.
{"hour": 12, "minute": 33}
